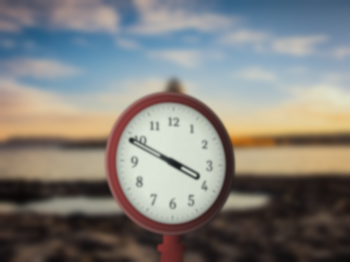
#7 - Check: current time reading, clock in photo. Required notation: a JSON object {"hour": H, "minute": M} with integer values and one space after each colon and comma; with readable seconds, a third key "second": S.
{"hour": 3, "minute": 49}
